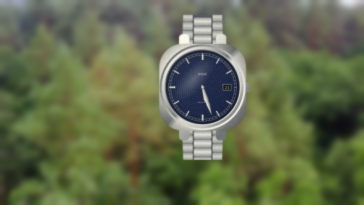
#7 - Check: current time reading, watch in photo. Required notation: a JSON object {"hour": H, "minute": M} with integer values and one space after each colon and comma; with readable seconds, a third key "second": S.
{"hour": 5, "minute": 27}
